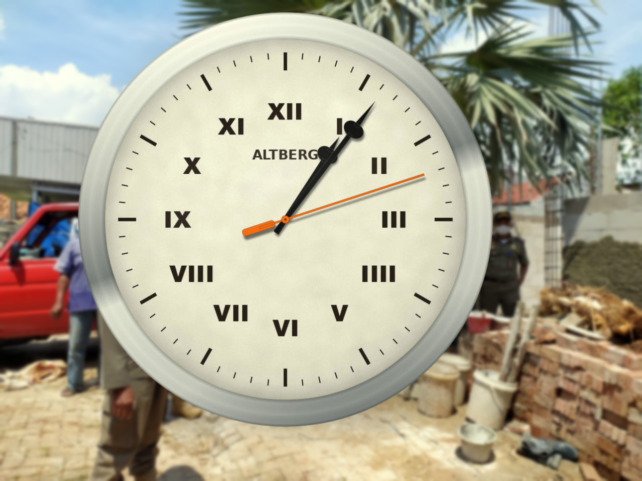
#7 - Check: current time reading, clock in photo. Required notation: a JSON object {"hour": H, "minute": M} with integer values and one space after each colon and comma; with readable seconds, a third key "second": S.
{"hour": 1, "minute": 6, "second": 12}
